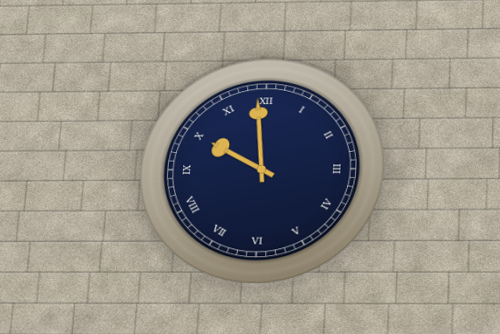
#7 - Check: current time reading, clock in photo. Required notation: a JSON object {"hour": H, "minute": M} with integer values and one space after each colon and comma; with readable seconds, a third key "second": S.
{"hour": 9, "minute": 59}
